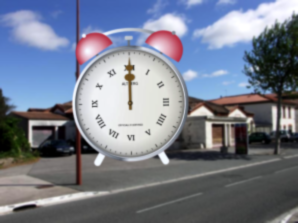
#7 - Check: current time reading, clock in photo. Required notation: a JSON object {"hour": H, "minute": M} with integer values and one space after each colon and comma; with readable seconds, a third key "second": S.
{"hour": 12, "minute": 0}
